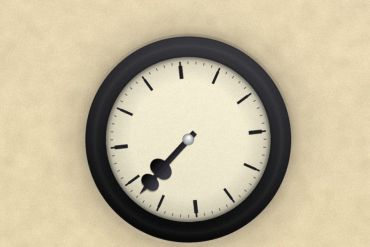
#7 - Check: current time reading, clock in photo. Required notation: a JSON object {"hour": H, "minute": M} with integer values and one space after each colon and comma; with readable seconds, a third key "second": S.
{"hour": 7, "minute": 38}
